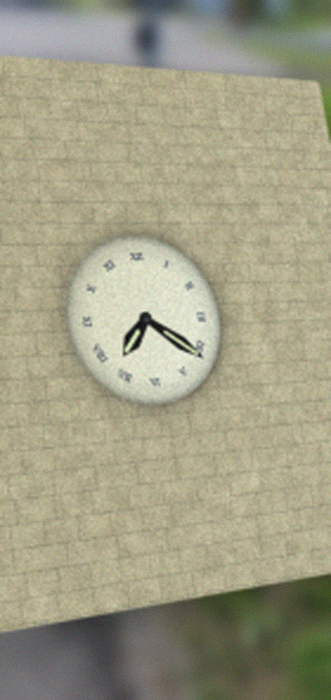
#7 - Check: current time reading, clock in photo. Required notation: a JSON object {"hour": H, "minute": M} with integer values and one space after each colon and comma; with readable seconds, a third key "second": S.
{"hour": 7, "minute": 21}
